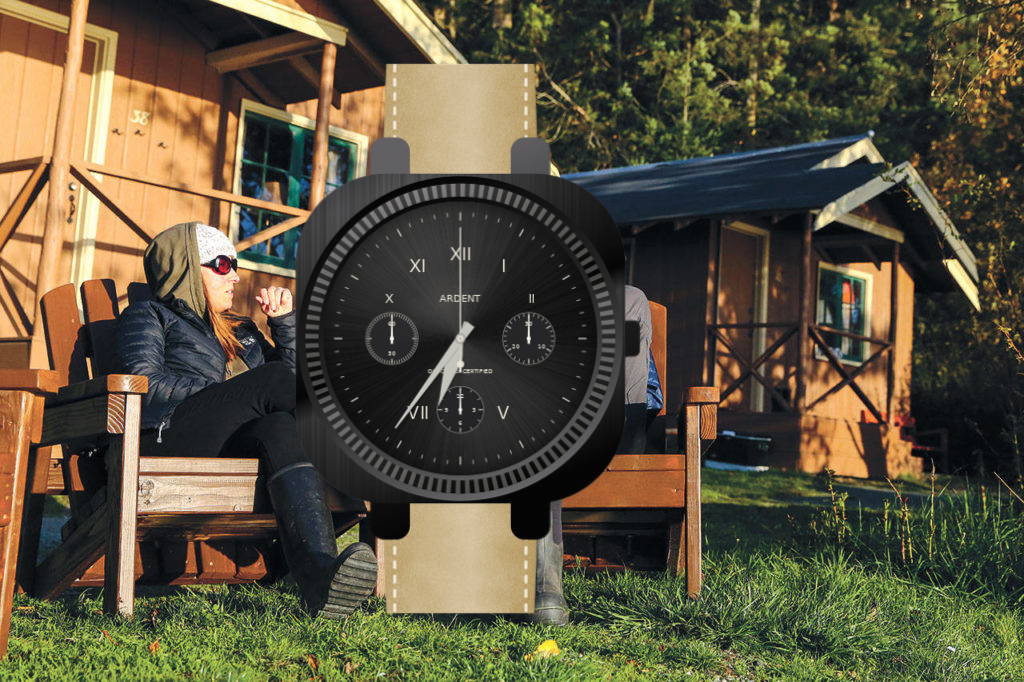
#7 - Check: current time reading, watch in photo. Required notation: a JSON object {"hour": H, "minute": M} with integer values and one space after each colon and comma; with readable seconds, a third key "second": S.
{"hour": 6, "minute": 36}
